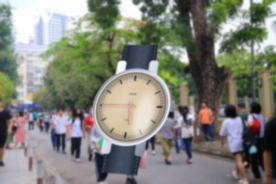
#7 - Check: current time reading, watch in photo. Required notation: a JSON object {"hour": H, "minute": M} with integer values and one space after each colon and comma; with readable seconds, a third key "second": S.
{"hour": 5, "minute": 45}
